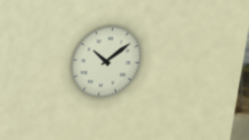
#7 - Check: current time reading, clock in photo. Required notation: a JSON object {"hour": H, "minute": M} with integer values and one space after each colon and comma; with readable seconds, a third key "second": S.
{"hour": 10, "minute": 8}
